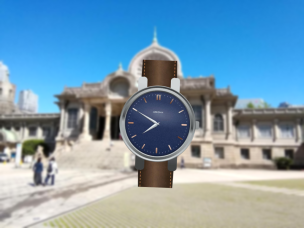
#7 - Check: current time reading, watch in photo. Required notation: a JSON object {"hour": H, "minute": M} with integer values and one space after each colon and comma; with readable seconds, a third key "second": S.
{"hour": 7, "minute": 50}
